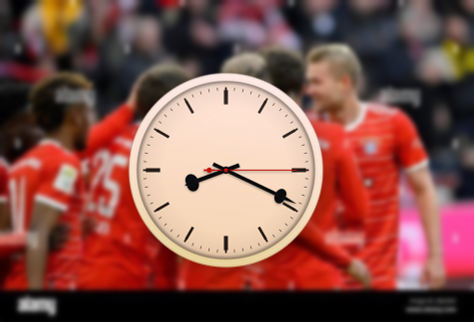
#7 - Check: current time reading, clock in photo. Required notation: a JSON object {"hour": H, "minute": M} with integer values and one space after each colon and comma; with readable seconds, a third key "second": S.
{"hour": 8, "minute": 19, "second": 15}
